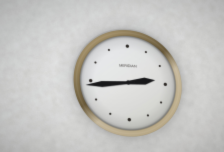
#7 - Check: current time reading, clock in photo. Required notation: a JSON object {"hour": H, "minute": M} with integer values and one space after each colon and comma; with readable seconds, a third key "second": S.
{"hour": 2, "minute": 44}
